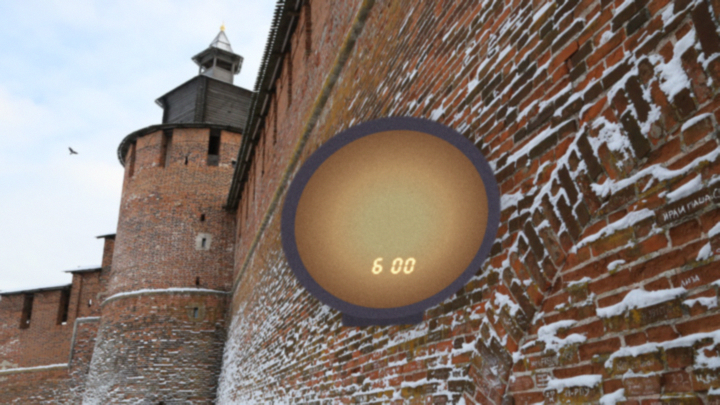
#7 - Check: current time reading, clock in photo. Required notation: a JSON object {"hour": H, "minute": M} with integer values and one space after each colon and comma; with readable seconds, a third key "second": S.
{"hour": 6, "minute": 0}
